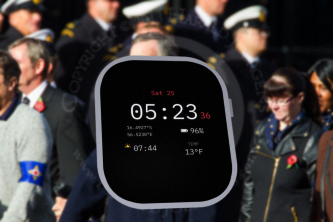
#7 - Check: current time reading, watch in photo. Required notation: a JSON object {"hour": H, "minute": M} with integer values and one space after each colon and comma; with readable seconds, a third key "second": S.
{"hour": 5, "minute": 23, "second": 36}
